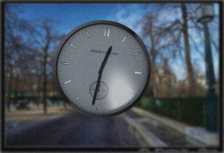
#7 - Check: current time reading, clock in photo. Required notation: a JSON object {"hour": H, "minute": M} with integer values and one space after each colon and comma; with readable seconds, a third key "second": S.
{"hour": 12, "minute": 31}
